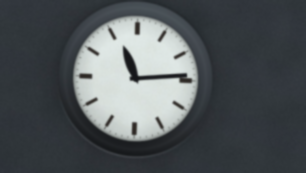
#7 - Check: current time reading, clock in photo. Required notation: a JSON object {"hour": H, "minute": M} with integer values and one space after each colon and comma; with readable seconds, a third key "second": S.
{"hour": 11, "minute": 14}
